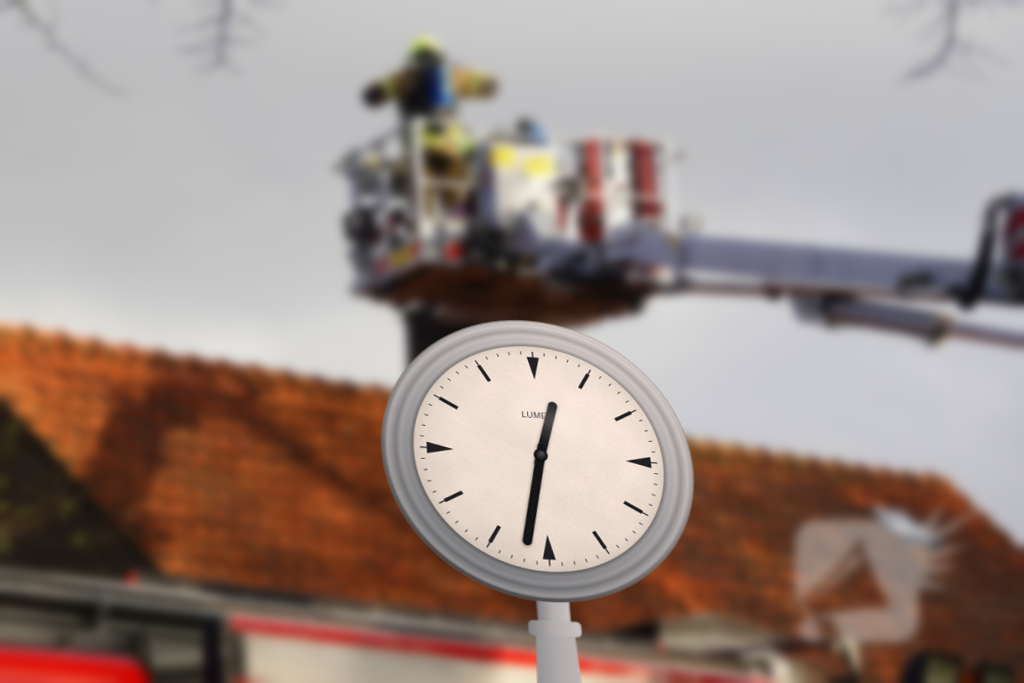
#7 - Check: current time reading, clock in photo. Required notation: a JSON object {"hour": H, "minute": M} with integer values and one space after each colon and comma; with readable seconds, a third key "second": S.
{"hour": 12, "minute": 32}
